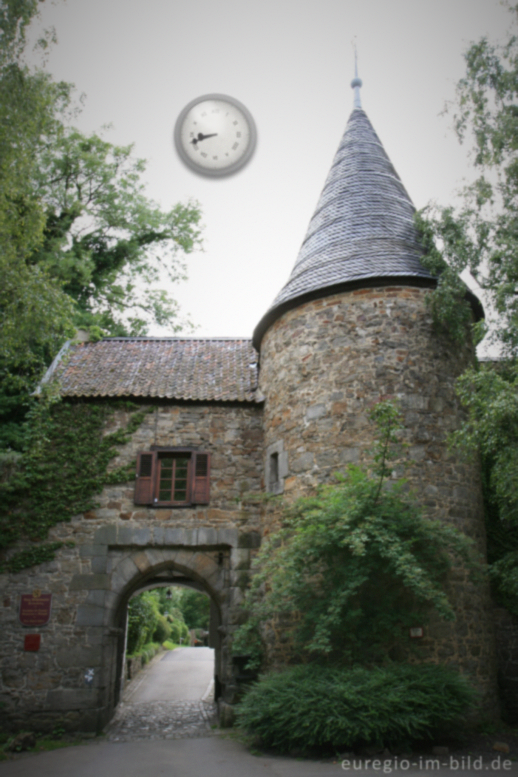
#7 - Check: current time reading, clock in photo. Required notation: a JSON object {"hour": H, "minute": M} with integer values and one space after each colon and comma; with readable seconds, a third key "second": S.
{"hour": 8, "minute": 42}
